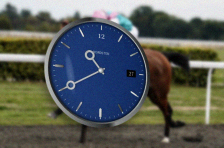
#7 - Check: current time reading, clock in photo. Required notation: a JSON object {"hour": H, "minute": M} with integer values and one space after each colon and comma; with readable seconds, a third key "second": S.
{"hour": 10, "minute": 40}
